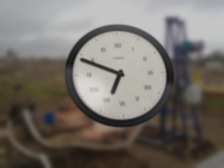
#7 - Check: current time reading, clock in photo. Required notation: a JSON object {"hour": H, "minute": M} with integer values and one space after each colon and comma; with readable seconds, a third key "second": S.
{"hour": 6, "minute": 49}
